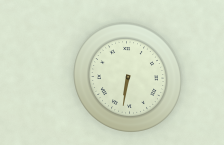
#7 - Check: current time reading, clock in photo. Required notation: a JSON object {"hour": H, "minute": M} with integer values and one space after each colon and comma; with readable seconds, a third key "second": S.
{"hour": 6, "minute": 32}
